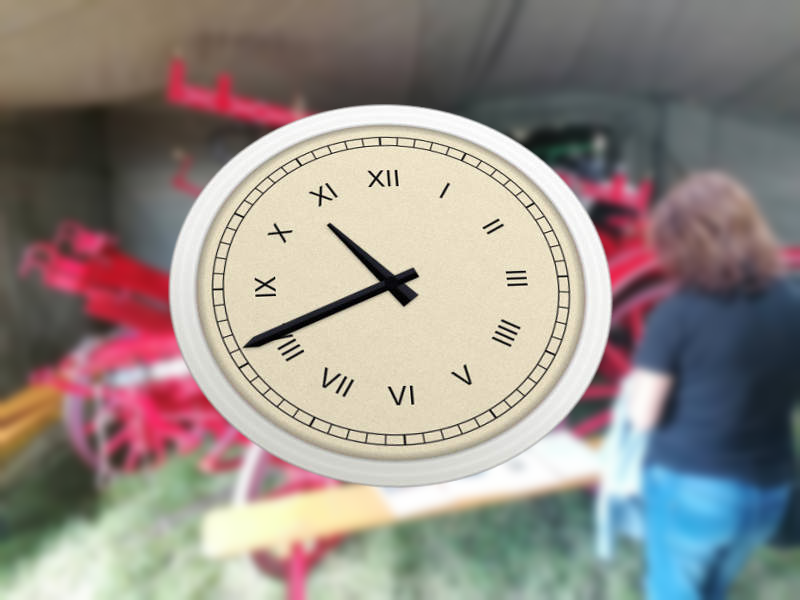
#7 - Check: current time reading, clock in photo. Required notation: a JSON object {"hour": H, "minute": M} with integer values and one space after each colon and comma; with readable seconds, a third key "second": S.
{"hour": 10, "minute": 41}
